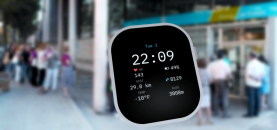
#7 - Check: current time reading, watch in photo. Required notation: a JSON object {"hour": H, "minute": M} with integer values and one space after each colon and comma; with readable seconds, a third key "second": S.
{"hour": 22, "minute": 9}
